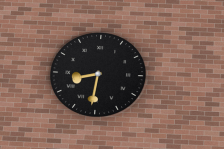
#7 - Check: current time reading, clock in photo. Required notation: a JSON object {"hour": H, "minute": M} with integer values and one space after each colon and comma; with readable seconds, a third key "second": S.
{"hour": 8, "minute": 31}
